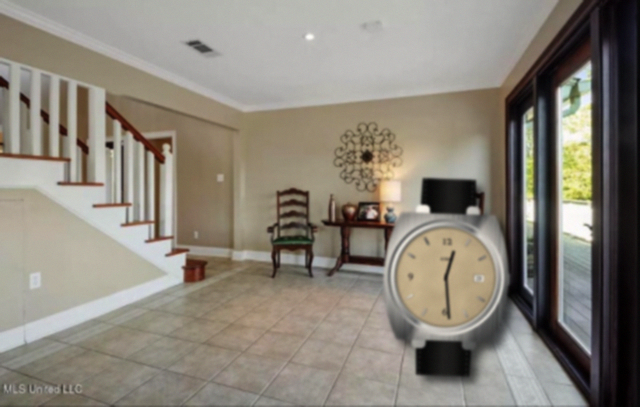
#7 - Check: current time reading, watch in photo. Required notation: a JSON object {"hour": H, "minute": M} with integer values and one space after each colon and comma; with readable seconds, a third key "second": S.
{"hour": 12, "minute": 29}
